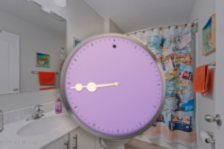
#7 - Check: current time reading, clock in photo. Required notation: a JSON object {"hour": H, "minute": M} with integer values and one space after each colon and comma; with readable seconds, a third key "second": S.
{"hour": 8, "minute": 44}
